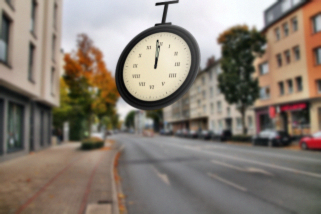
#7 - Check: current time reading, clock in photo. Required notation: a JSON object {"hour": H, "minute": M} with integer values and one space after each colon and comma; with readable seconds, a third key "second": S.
{"hour": 11, "minute": 59}
